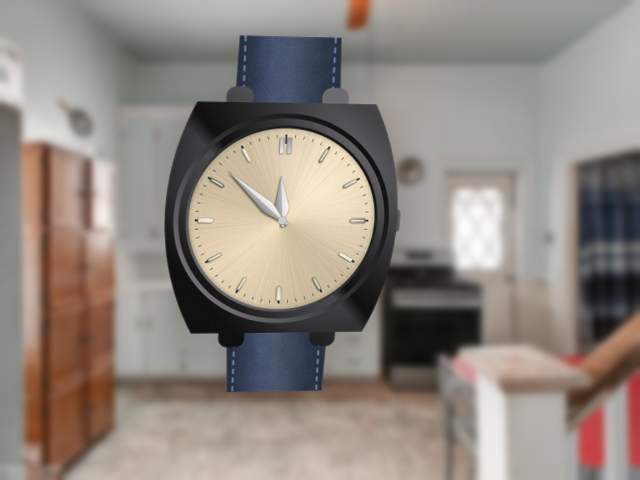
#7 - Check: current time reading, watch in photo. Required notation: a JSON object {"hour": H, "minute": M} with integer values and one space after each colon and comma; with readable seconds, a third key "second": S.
{"hour": 11, "minute": 52}
